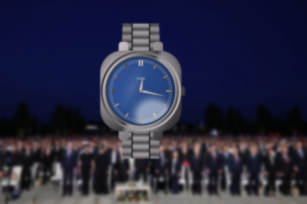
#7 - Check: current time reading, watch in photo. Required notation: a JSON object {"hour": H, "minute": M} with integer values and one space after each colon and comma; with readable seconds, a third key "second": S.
{"hour": 12, "minute": 17}
